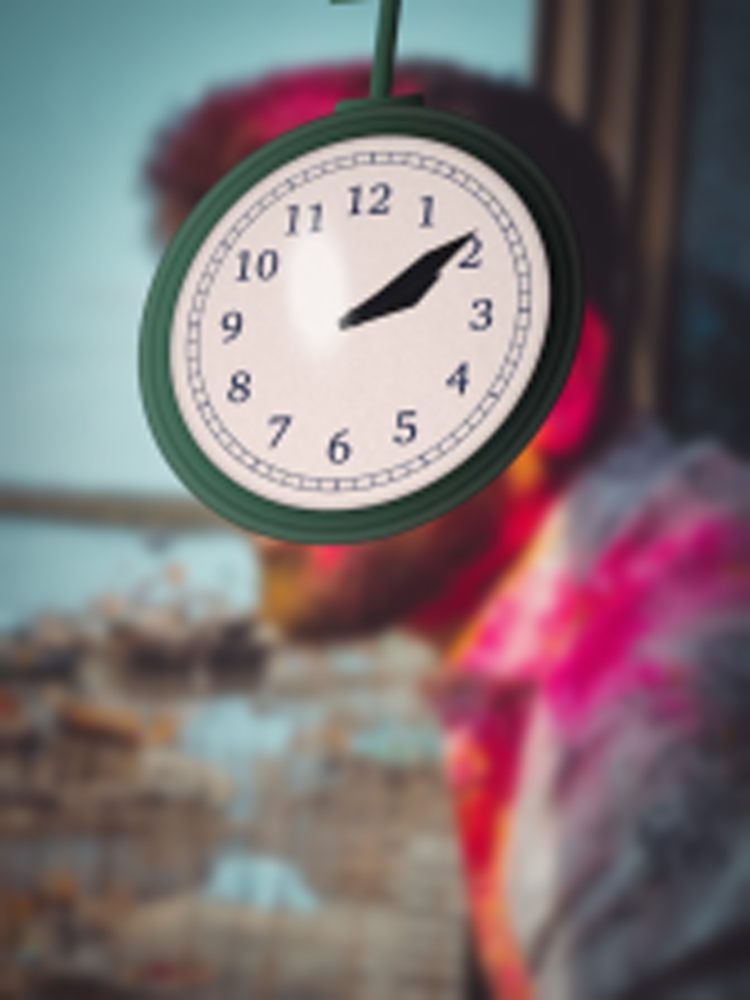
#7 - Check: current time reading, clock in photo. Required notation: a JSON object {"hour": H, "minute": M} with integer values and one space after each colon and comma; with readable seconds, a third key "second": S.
{"hour": 2, "minute": 9}
